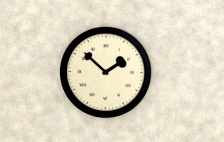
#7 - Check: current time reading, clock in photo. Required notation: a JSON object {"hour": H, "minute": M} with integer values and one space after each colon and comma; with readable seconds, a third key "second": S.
{"hour": 1, "minute": 52}
